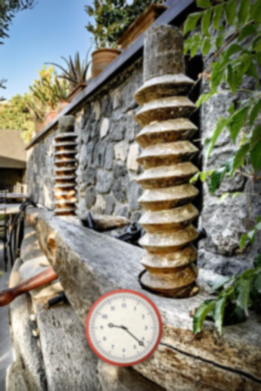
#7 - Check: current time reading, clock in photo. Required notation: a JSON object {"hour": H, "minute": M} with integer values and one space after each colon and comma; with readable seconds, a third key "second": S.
{"hour": 9, "minute": 22}
